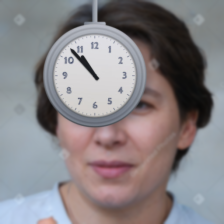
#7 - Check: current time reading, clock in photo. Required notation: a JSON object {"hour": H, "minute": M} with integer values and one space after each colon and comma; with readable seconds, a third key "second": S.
{"hour": 10, "minute": 53}
